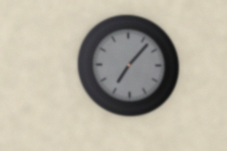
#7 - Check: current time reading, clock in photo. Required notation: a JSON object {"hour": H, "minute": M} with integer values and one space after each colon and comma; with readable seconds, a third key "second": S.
{"hour": 7, "minute": 7}
